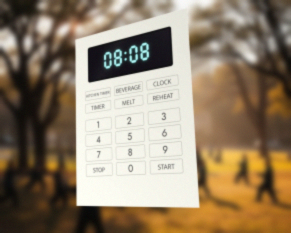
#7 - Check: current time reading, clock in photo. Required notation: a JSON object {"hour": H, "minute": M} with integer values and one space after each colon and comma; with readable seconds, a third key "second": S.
{"hour": 8, "minute": 8}
